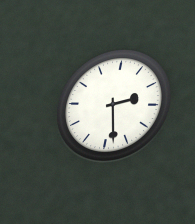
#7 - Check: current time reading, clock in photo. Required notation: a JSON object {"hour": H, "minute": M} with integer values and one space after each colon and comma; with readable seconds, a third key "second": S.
{"hour": 2, "minute": 28}
